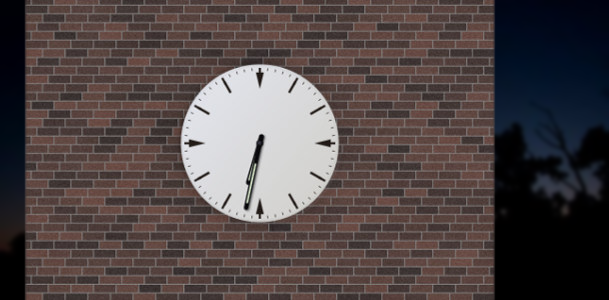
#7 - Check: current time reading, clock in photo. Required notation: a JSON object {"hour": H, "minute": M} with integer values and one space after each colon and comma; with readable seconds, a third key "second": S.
{"hour": 6, "minute": 32}
